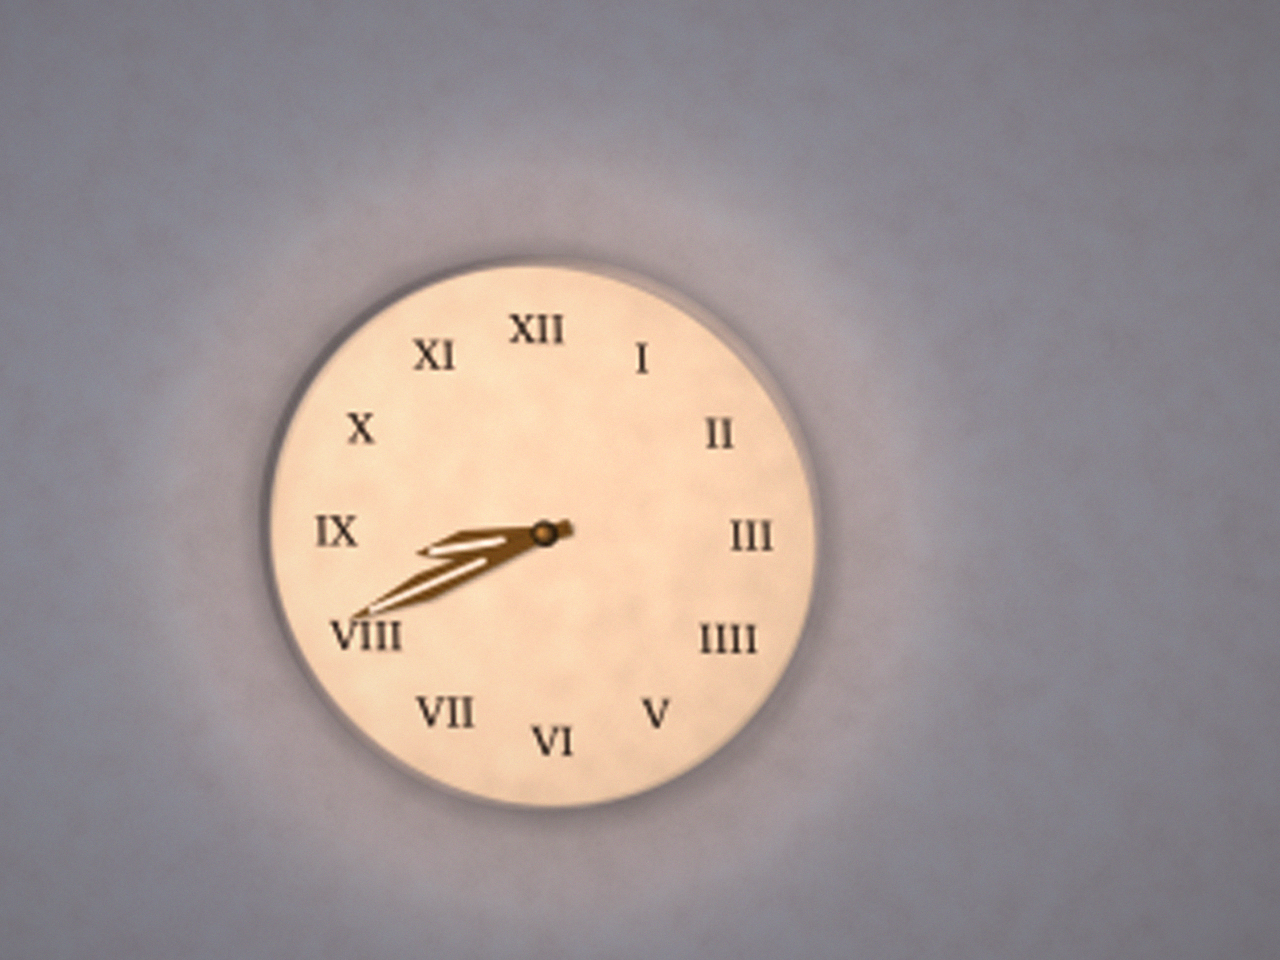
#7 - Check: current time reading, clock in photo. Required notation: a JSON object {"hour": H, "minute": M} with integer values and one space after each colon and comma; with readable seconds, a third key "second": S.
{"hour": 8, "minute": 41}
